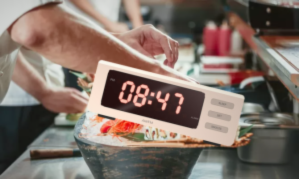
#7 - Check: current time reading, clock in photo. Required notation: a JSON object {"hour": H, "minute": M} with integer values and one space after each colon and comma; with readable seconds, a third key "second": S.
{"hour": 8, "minute": 47}
